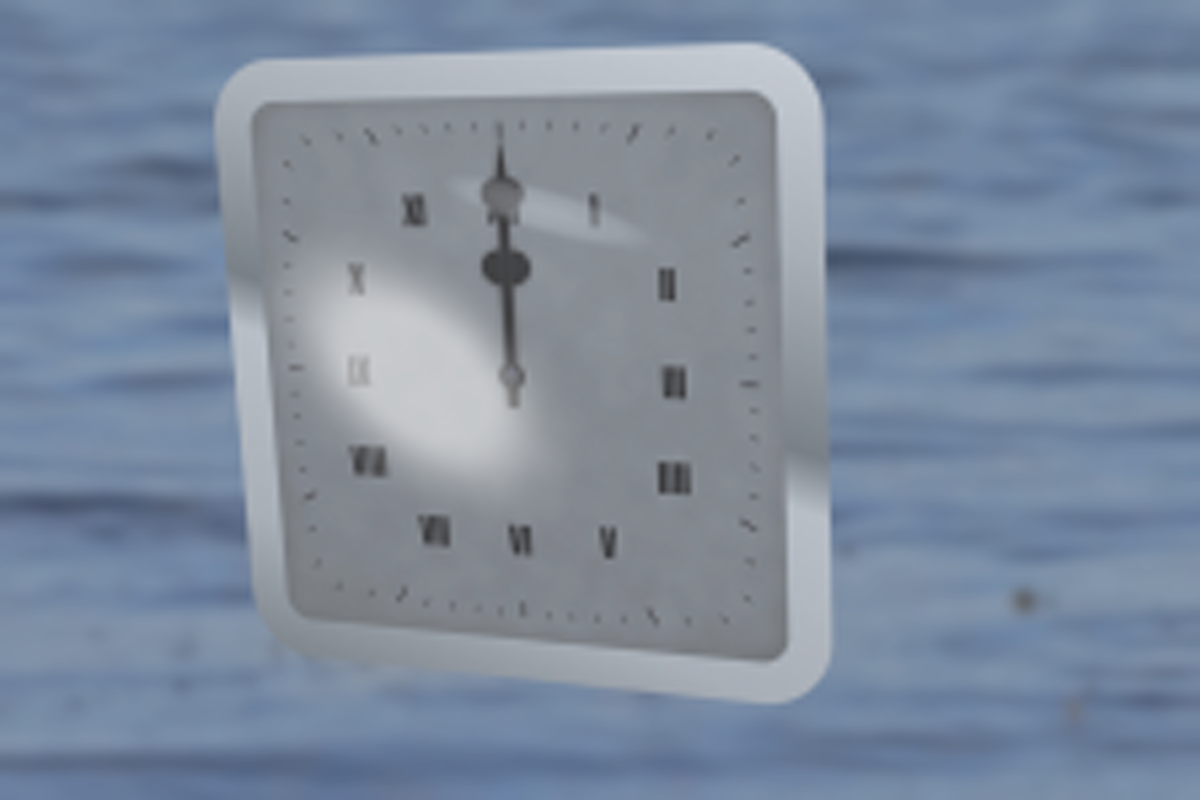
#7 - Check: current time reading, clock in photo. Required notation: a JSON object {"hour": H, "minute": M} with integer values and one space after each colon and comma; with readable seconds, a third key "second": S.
{"hour": 12, "minute": 0}
